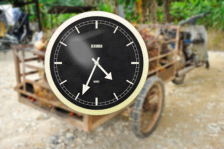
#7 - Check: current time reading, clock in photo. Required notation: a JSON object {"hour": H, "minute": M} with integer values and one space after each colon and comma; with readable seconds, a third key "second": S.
{"hour": 4, "minute": 34}
